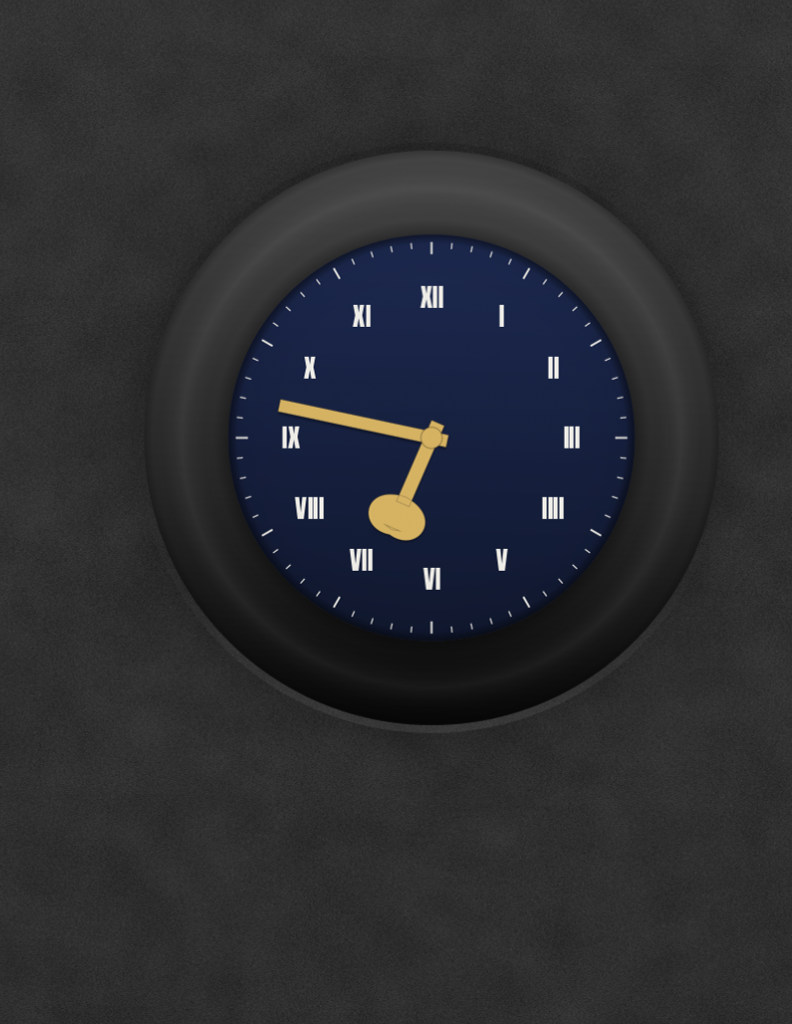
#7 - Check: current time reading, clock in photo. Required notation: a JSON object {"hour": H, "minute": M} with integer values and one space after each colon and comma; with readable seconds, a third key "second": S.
{"hour": 6, "minute": 47}
